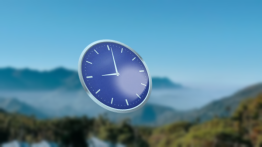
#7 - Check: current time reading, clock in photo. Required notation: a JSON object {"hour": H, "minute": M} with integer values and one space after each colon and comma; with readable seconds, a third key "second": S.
{"hour": 9, "minute": 1}
